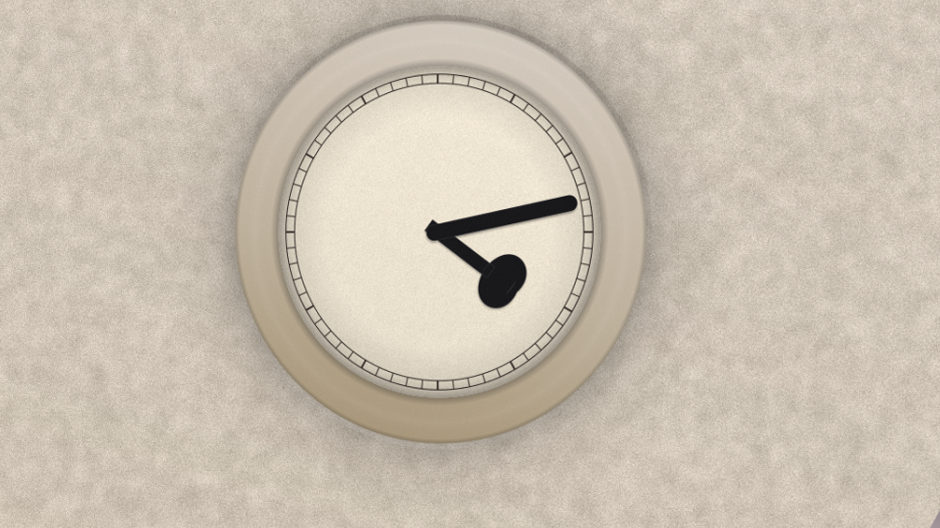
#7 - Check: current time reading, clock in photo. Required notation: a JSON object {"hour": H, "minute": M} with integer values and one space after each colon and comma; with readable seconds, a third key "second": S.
{"hour": 4, "minute": 13}
